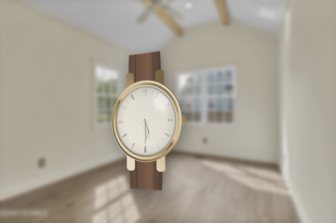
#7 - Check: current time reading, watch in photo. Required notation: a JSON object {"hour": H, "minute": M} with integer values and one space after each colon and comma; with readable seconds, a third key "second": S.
{"hour": 5, "minute": 30}
